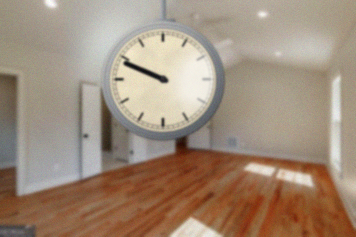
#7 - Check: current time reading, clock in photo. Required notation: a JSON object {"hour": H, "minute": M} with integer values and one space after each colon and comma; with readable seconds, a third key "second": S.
{"hour": 9, "minute": 49}
